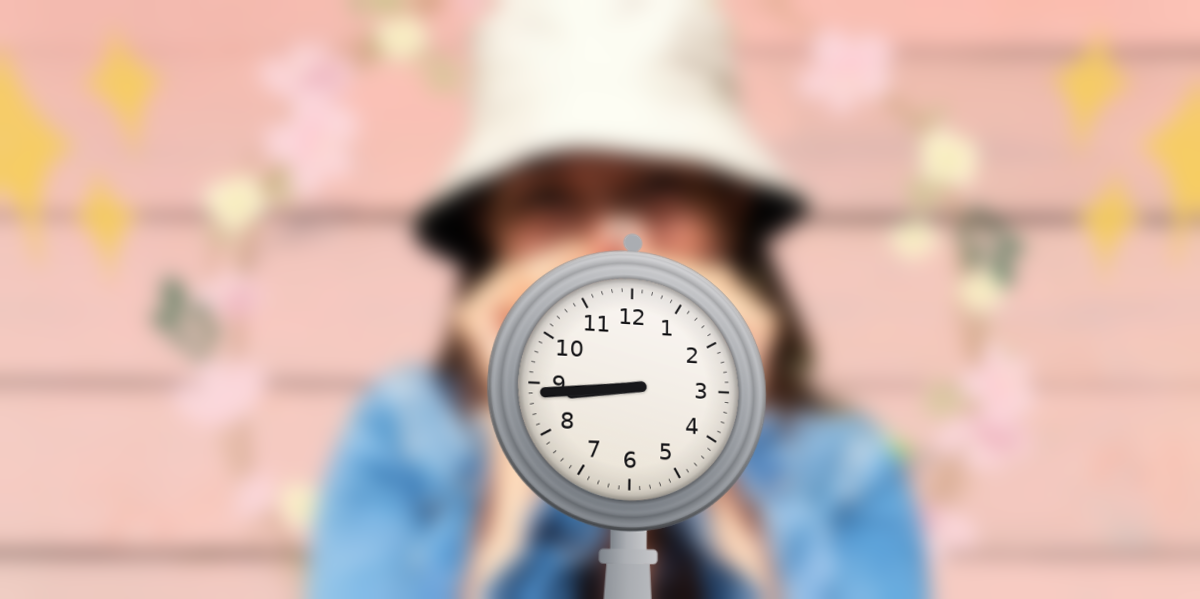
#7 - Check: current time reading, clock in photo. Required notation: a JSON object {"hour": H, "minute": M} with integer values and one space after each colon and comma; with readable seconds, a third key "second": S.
{"hour": 8, "minute": 44}
